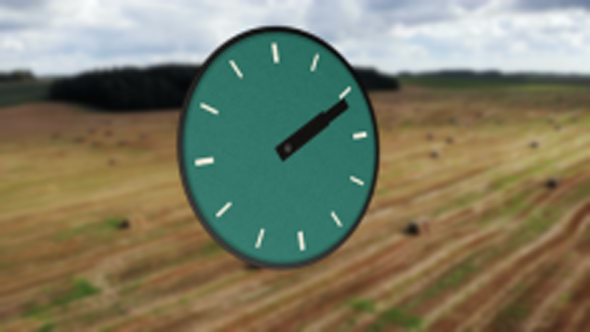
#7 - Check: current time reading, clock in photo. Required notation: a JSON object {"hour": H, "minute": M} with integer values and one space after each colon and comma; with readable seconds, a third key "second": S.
{"hour": 2, "minute": 11}
